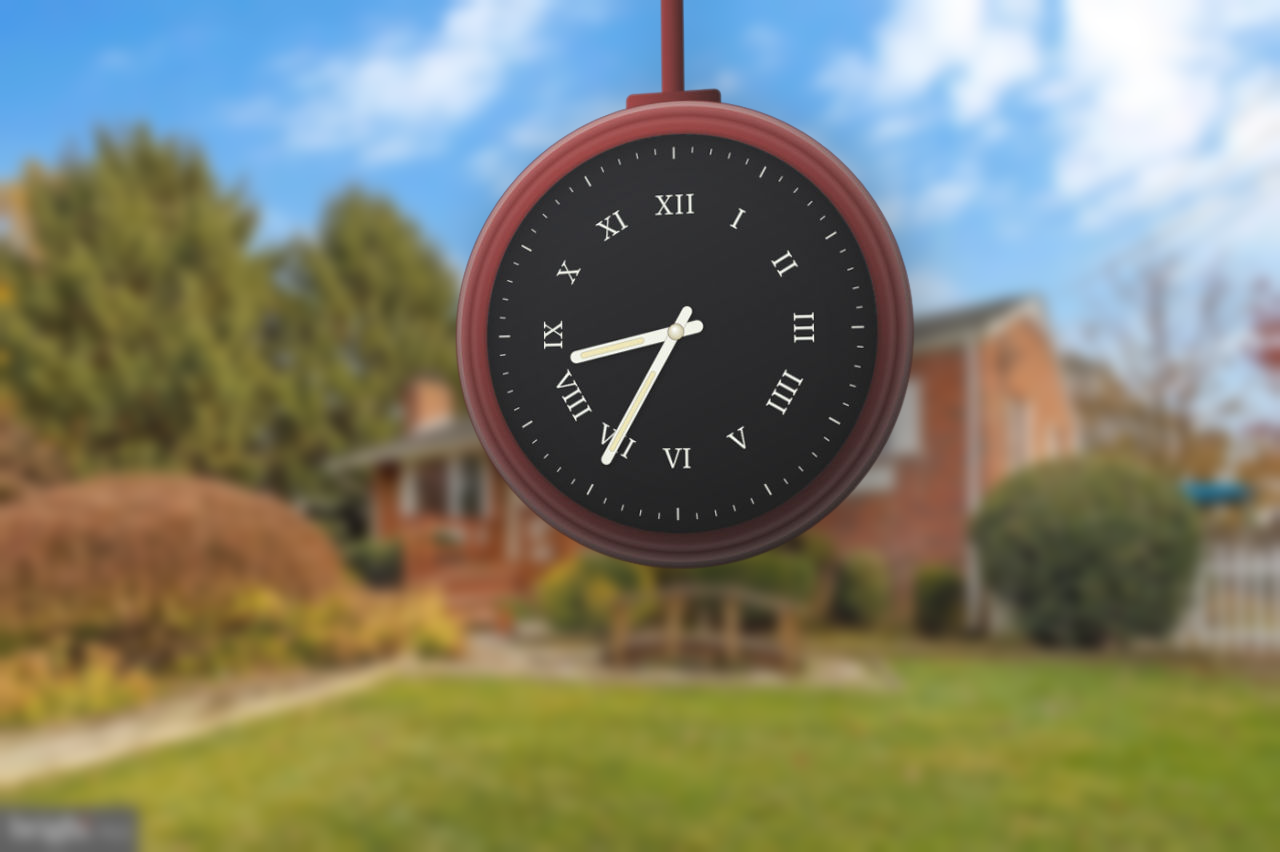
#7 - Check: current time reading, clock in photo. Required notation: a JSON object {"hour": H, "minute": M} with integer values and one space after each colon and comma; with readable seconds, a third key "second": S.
{"hour": 8, "minute": 35}
